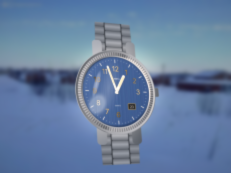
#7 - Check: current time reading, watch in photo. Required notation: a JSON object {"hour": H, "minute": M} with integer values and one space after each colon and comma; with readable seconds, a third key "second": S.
{"hour": 12, "minute": 57}
